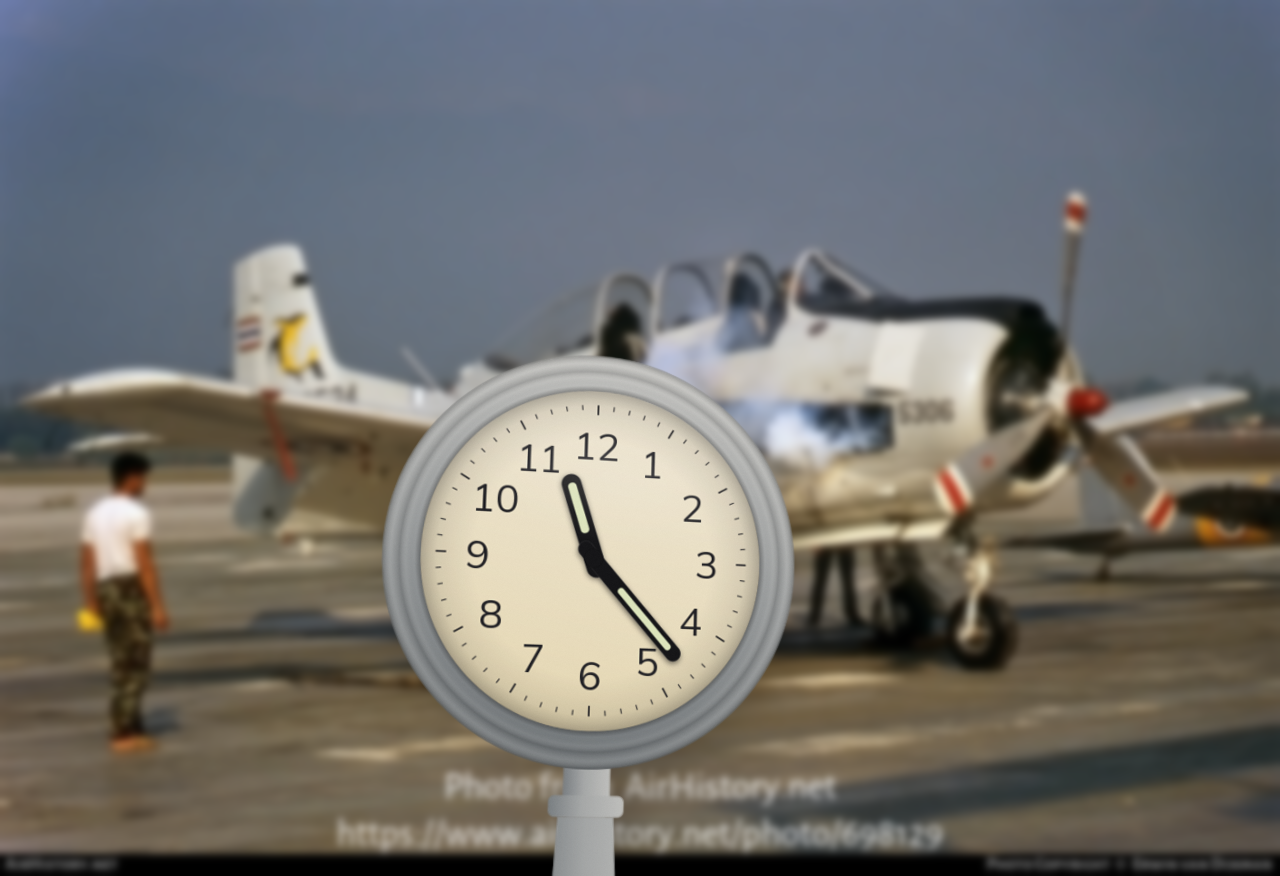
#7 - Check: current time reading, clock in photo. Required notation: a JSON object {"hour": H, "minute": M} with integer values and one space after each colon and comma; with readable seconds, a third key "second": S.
{"hour": 11, "minute": 23}
